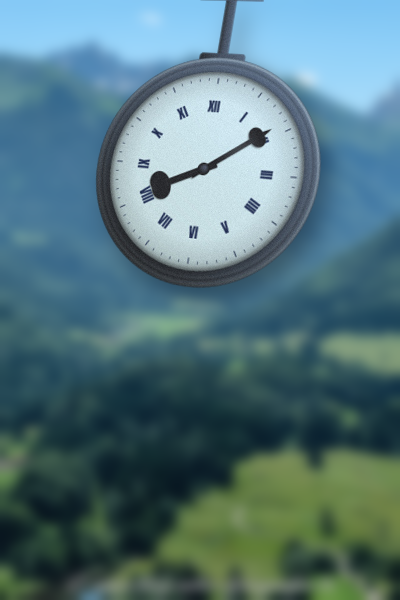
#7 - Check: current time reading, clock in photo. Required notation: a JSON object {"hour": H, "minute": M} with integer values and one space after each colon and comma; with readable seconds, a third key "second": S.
{"hour": 8, "minute": 9}
